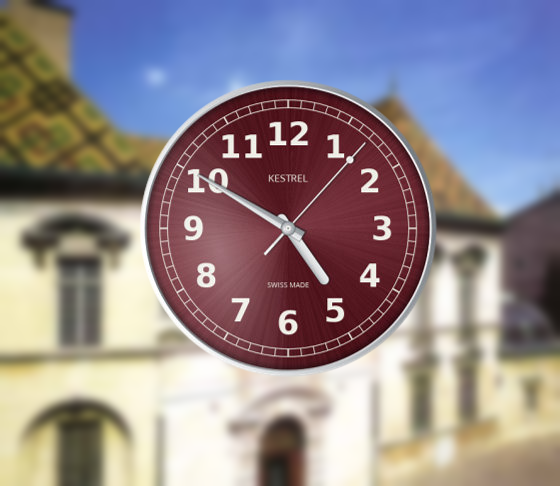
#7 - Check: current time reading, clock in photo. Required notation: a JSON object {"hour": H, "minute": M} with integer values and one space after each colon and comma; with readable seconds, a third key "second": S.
{"hour": 4, "minute": 50, "second": 7}
